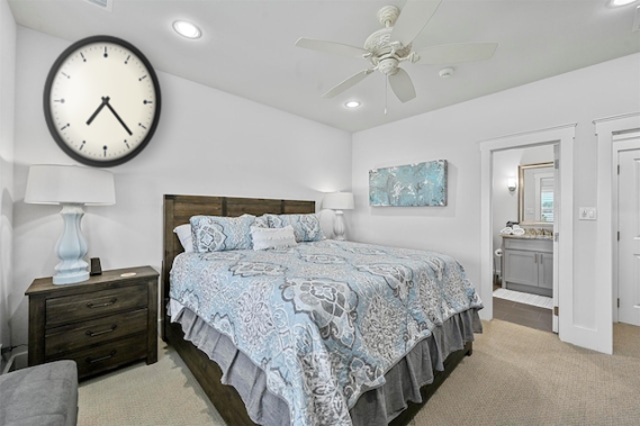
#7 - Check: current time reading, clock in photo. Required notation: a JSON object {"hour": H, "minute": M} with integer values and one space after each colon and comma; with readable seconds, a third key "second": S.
{"hour": 7, "minute": 23}
